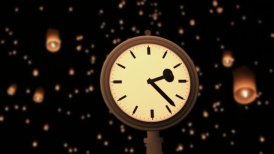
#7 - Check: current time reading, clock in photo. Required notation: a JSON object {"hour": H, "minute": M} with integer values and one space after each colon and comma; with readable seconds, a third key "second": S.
{"hour": 2, "minute": 23}
